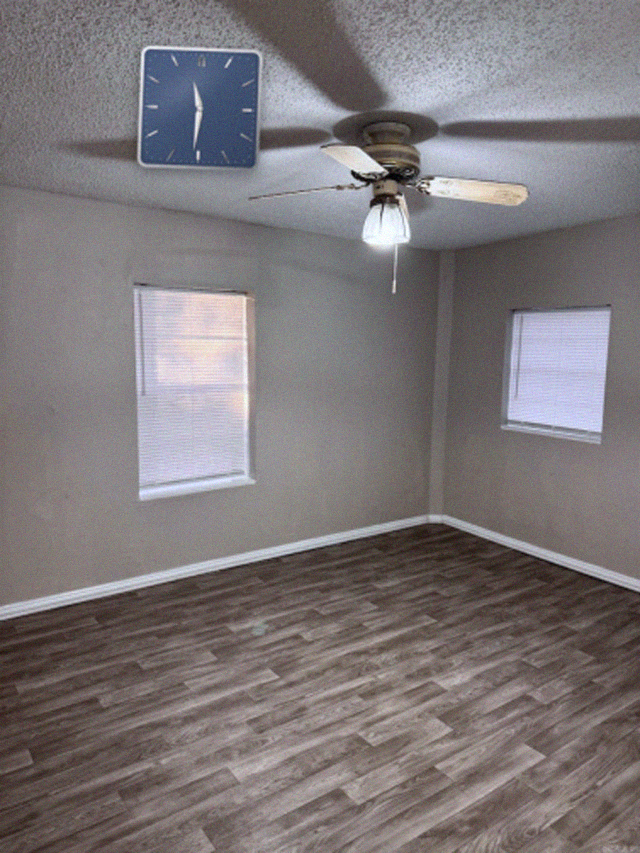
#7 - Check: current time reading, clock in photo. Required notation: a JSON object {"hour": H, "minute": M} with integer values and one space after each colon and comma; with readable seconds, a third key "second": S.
{"hour": 11, "minute": 31}
